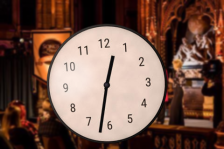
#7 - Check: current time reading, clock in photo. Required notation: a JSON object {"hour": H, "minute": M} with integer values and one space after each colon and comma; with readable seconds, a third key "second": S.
{"hour": 12, "minute": 32}
